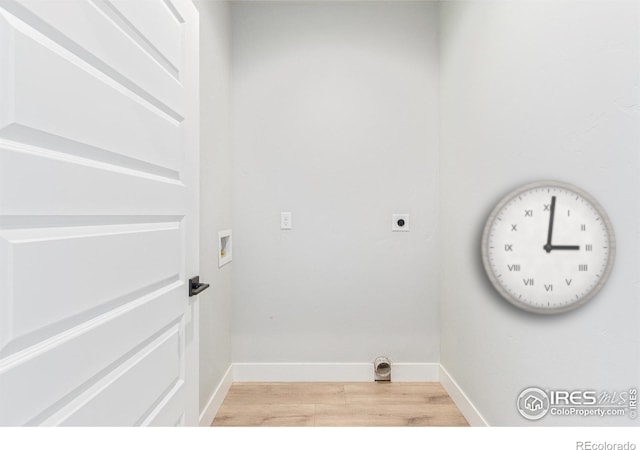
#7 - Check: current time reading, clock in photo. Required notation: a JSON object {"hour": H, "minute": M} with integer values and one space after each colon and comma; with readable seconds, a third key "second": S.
{"hour": 3, "minute": 1}
